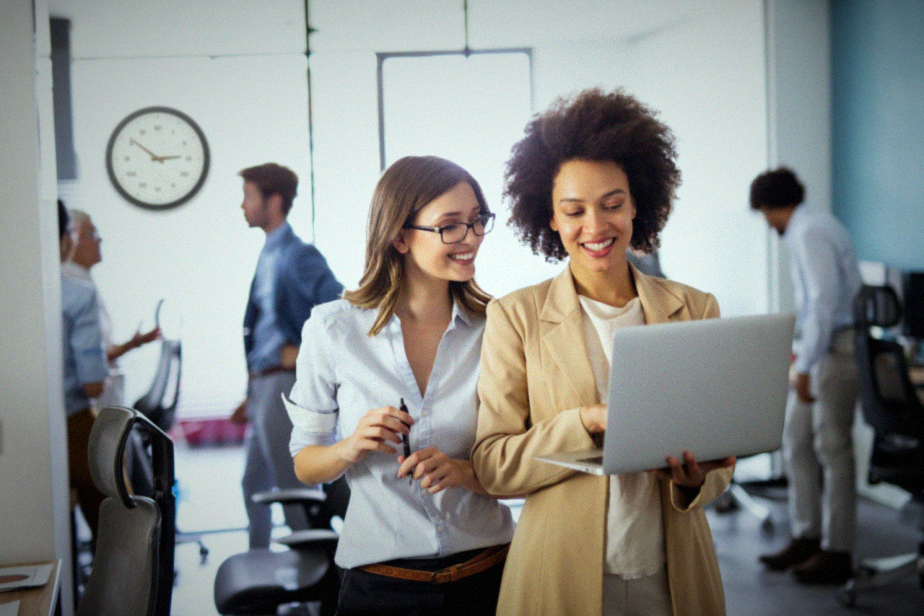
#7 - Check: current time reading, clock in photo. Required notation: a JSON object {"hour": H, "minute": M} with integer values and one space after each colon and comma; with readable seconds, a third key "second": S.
{"hour": 2, "minute": 51}
